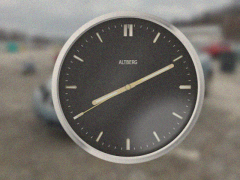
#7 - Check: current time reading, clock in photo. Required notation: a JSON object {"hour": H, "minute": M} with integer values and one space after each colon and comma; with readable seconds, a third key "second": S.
{"hour": 8, "minute": 10, "second": 40}
